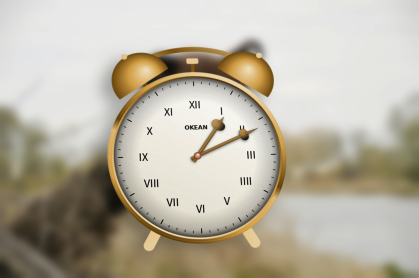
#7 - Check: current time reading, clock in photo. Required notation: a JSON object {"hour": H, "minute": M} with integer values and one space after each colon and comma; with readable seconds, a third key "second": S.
{"hour": 1, "minute": 11}
